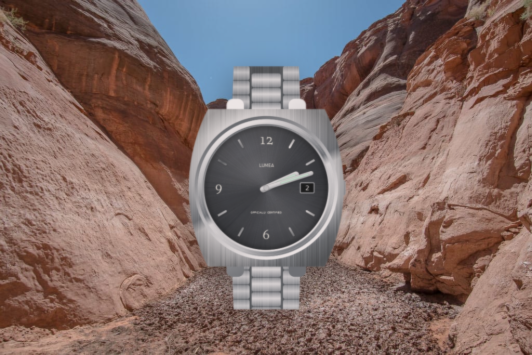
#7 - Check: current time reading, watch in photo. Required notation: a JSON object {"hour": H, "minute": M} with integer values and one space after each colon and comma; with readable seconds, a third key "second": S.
{"hour": 2, "minute": 12}
